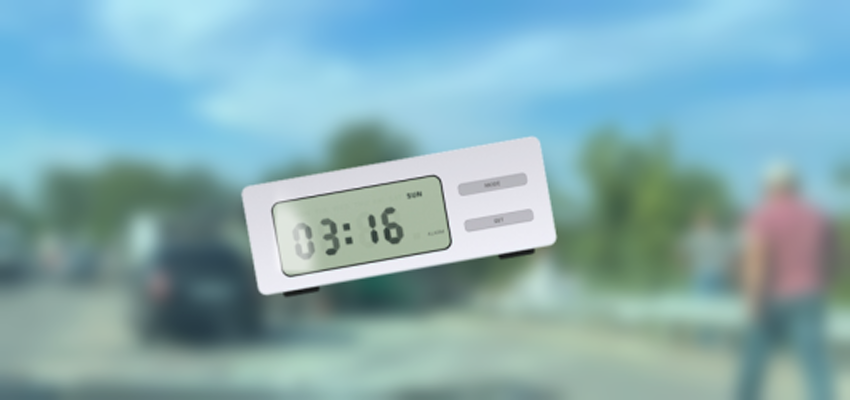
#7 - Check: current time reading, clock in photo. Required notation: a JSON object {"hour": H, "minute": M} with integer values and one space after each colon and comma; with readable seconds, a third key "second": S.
{"hour": 3, "minute": 16}
